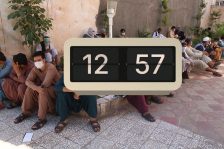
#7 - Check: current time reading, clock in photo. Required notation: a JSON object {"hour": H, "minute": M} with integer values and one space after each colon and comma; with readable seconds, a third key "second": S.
{"hour": 12, "minute": 57}
